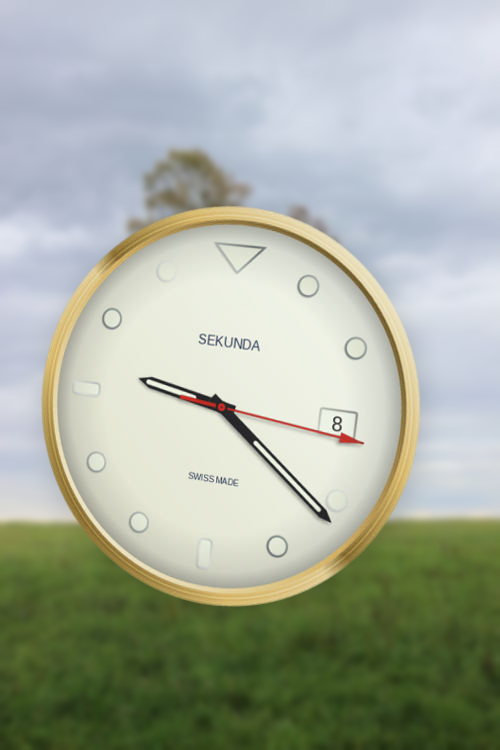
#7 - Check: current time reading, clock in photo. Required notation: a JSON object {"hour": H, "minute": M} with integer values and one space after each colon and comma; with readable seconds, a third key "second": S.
{"hour": 9, "minute": 21, "second": 16}
